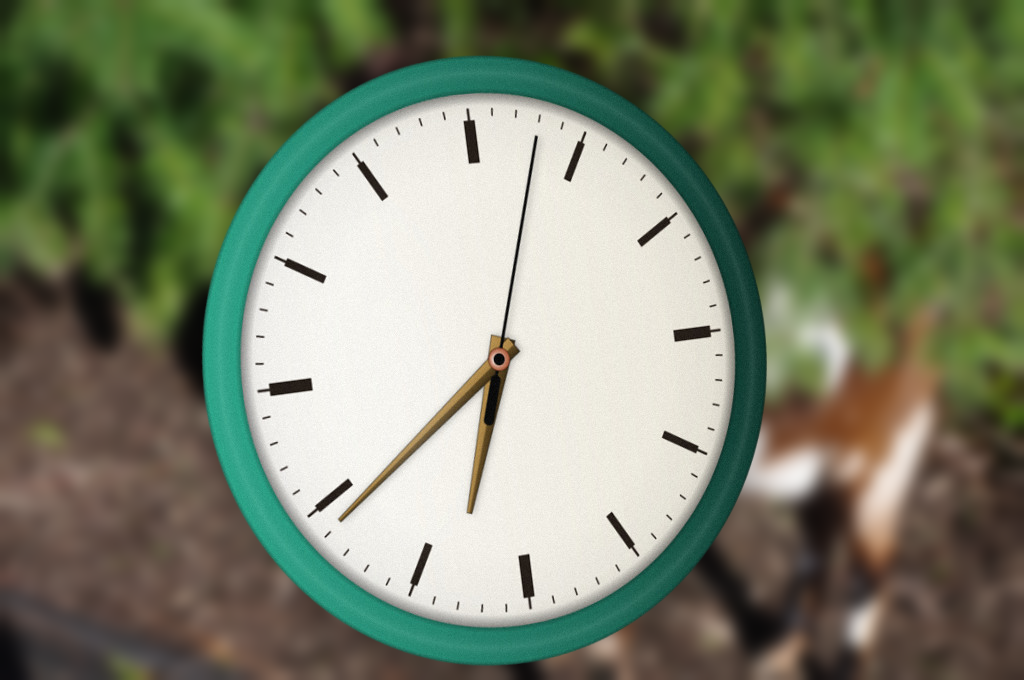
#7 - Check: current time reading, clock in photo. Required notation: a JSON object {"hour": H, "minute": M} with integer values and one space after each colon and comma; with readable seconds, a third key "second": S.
{"hour": 6, "minute": 39, "second": 3}
